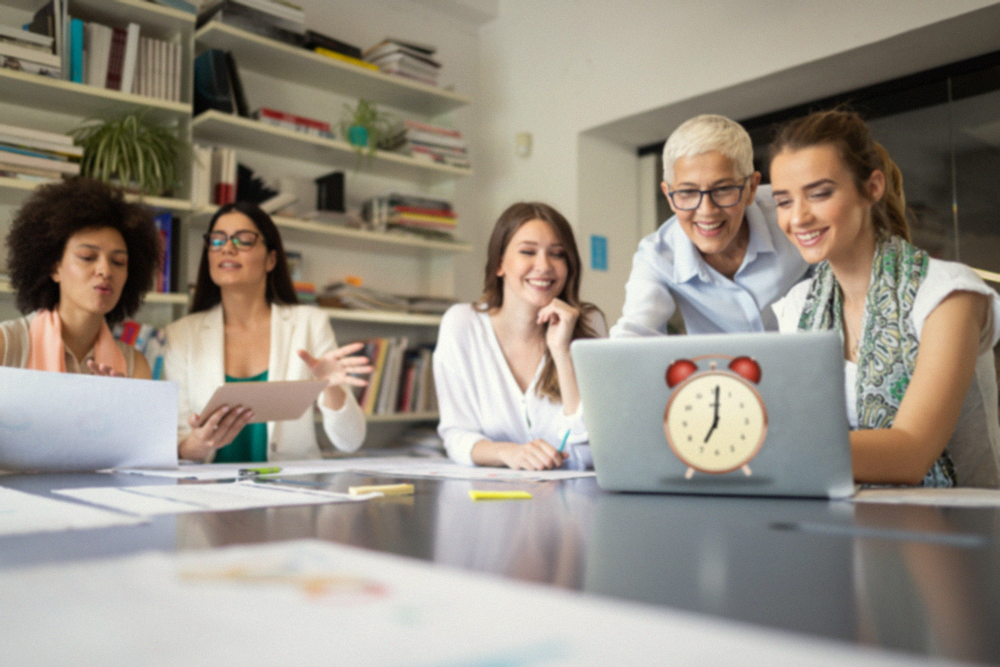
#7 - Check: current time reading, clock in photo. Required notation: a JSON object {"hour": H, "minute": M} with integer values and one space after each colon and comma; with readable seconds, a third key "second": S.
{"hour": 7, "minute": 1}
